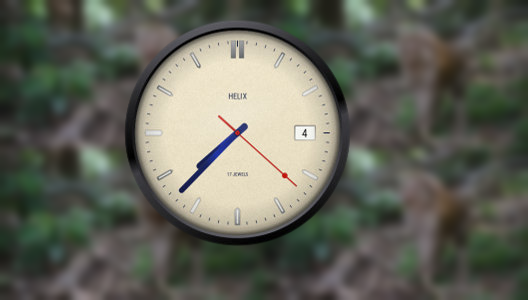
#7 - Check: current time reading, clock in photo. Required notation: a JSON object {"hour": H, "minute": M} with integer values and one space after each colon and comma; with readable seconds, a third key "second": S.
{"hour": 7, "minute": 37, "second": 22}
